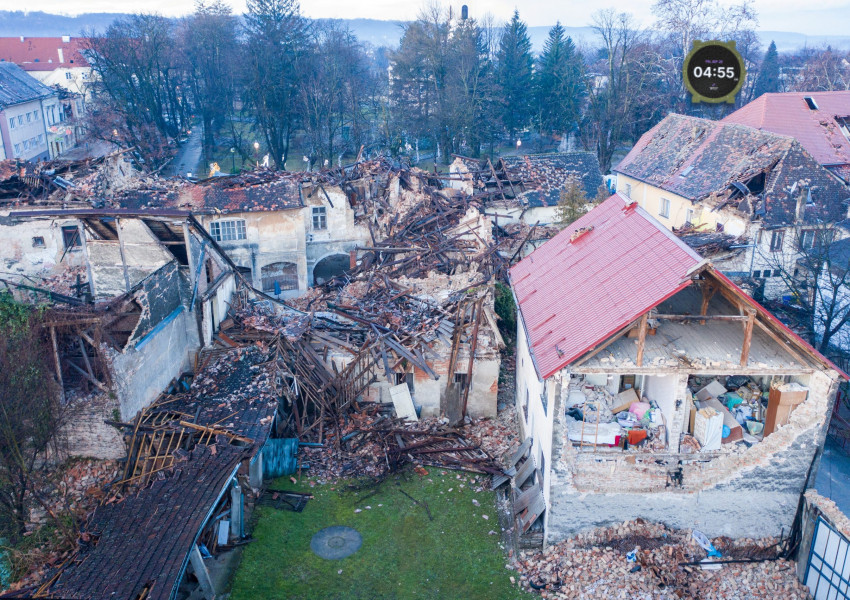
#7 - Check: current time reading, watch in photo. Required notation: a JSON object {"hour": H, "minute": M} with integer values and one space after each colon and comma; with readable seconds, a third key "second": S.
{"hour": 4, "minute": 55}
